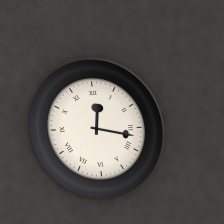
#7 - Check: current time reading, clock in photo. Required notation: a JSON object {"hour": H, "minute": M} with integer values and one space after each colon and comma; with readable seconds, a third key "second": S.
{"hour": 12, "minute": 17}
